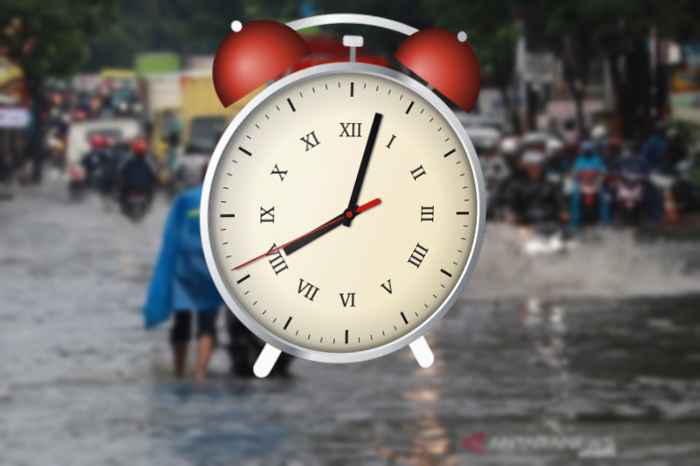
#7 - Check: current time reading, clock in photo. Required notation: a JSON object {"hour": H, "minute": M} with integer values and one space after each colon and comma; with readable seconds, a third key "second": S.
{"hour": 8, "minute": 2, "second": 41}
